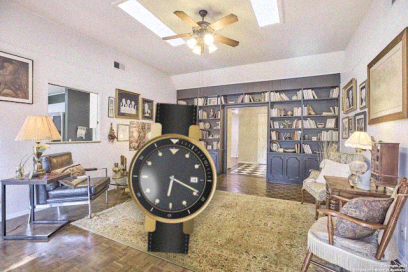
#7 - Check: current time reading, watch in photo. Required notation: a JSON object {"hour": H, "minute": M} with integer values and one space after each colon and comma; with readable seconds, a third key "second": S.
{"hour": 6, "minute": 19}
